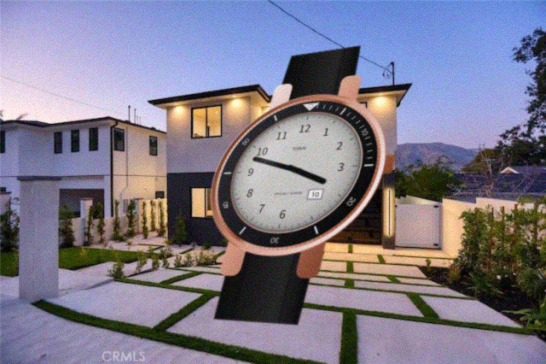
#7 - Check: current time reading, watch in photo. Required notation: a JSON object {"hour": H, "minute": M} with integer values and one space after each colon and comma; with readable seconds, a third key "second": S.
{"hour": 3, "minute": 48}
